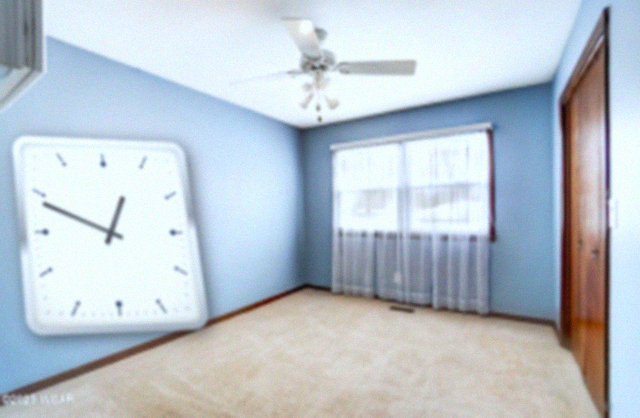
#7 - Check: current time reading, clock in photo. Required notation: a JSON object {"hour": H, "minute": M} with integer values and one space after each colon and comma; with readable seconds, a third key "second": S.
{"hour": 12, "minute": 49}
